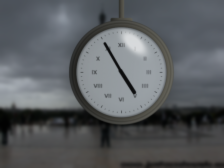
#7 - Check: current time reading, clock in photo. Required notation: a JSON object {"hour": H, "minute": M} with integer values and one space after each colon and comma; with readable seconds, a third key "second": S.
{"hour": 4, "minute": 55}
